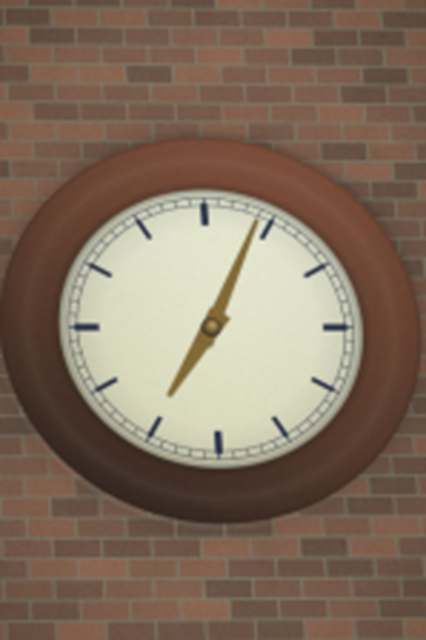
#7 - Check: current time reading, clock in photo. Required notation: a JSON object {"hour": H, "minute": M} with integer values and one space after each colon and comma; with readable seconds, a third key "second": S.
{"hour": 7, "minute": 4}
